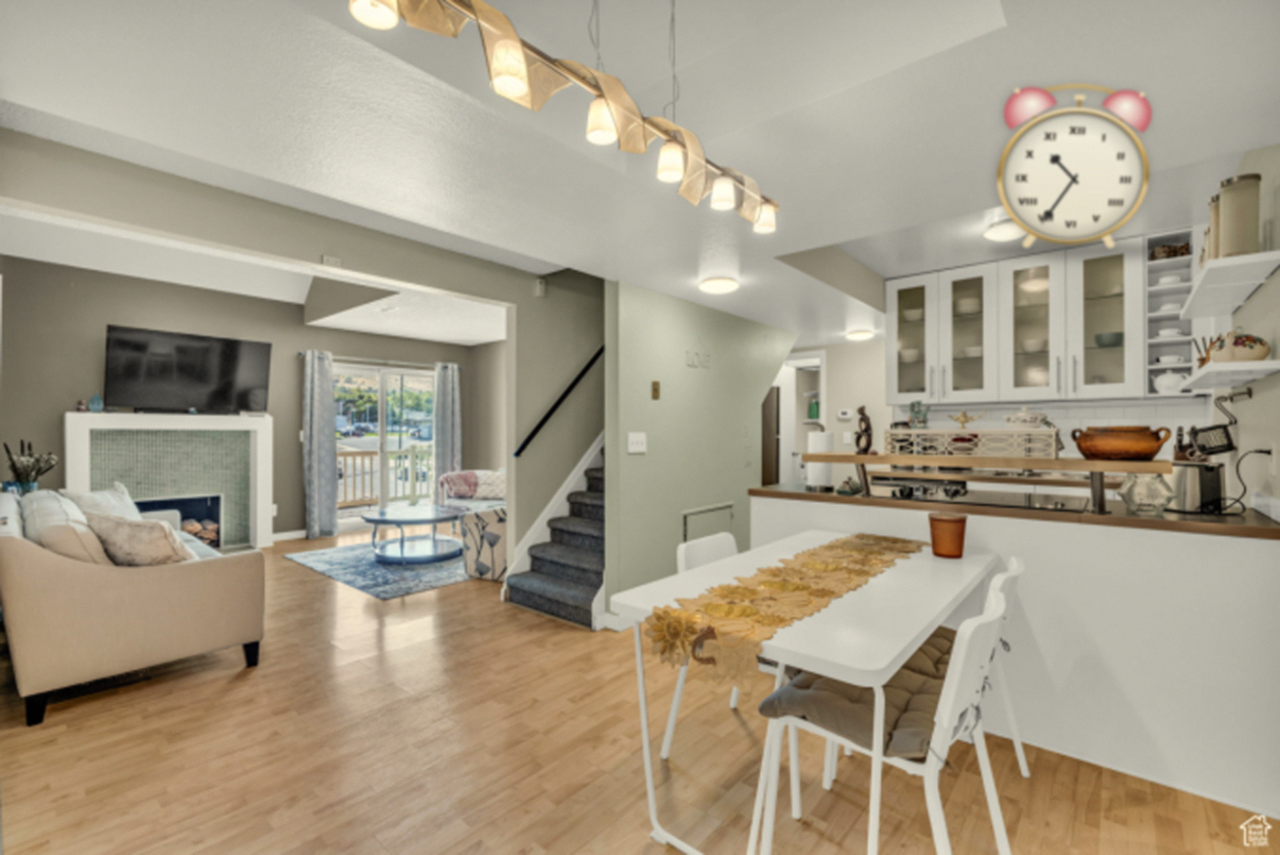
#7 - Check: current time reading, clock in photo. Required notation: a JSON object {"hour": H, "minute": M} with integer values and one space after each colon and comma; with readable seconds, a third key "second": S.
{"hour": 10, "minute": 35}
